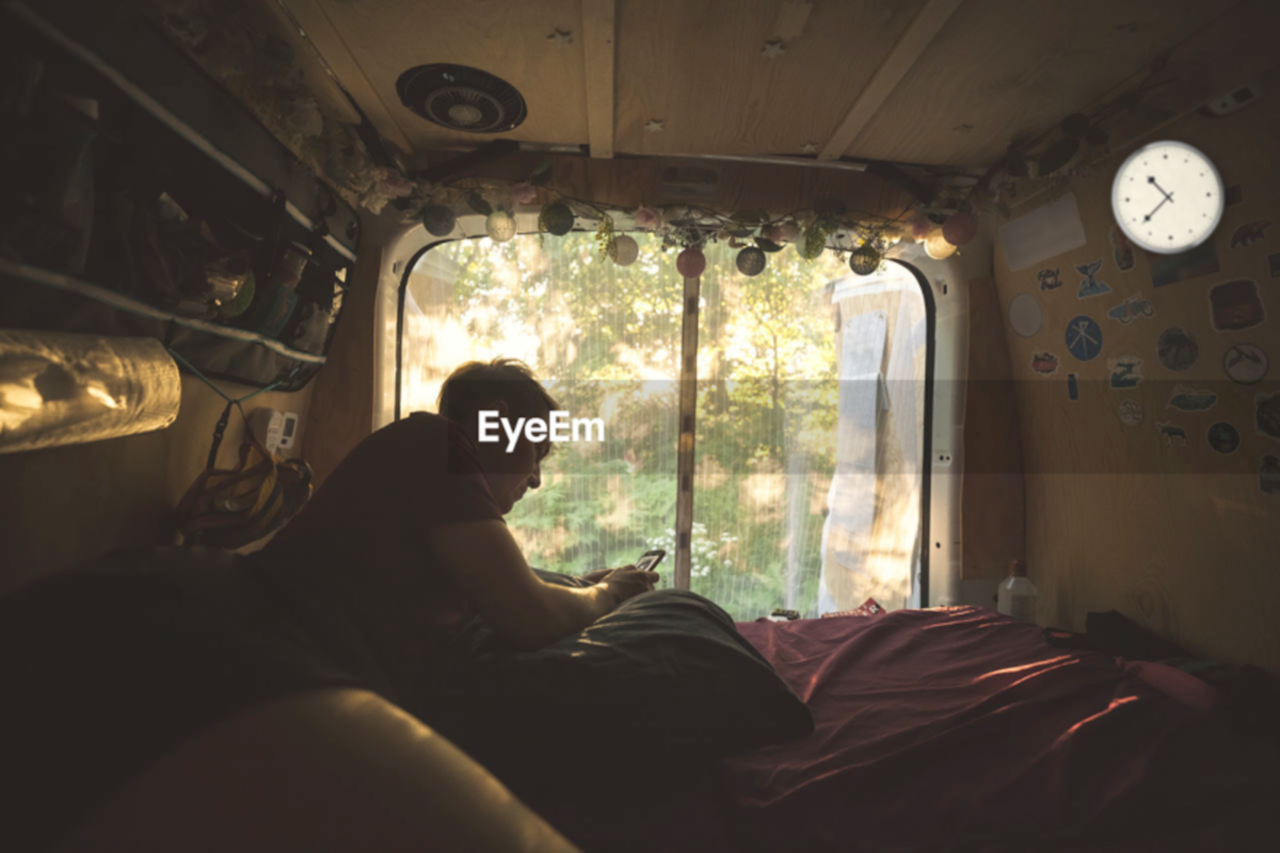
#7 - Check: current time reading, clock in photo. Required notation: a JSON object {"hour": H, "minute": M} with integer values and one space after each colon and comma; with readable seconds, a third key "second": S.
{"hour": 10, "minute": 38}
